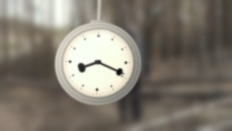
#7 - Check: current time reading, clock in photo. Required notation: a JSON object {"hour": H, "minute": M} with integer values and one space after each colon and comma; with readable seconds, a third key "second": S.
{"hour": 8, "minute": 19}
